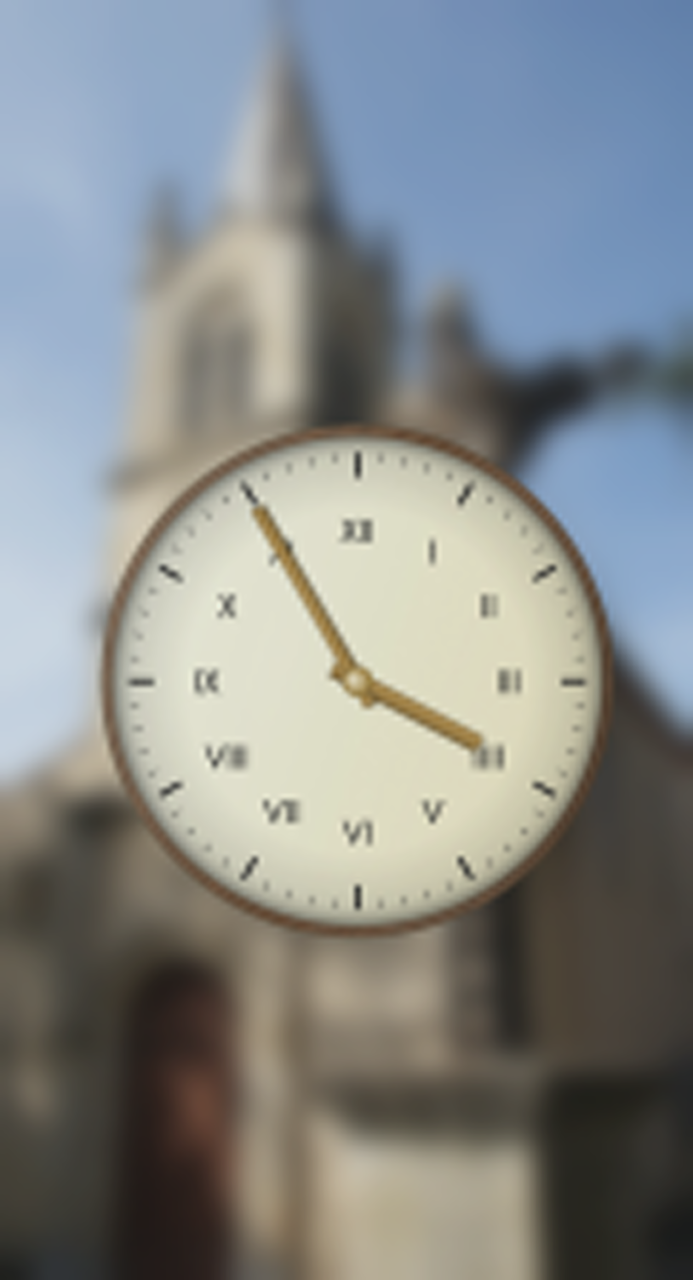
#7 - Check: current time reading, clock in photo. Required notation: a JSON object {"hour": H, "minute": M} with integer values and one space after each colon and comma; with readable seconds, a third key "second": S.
{"hour": 3, "minute": 55}
